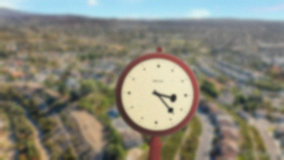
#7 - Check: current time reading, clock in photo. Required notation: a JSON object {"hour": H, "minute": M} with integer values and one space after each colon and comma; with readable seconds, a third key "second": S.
{"hour": 3, "minute": 23}
